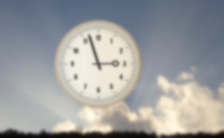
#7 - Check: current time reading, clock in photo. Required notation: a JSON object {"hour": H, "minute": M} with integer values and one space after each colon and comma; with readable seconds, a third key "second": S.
{"hour": 2, "minute": 57}
